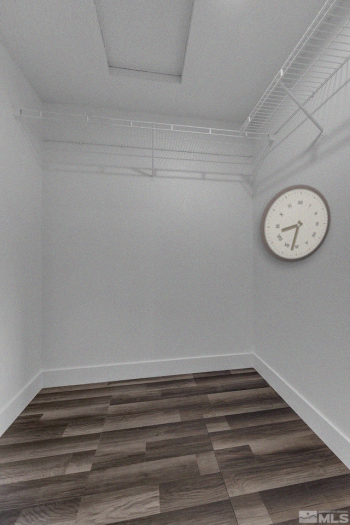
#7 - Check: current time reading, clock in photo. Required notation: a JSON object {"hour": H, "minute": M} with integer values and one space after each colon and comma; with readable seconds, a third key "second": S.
{"hour": 8, "minute": 32}
